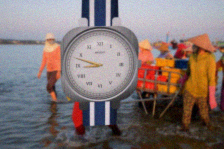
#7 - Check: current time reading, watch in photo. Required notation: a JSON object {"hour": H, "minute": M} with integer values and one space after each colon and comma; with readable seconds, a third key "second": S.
{"hour": 8, "minute": 48}
